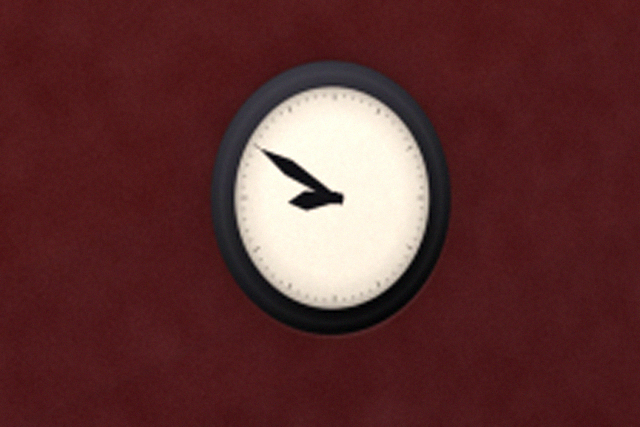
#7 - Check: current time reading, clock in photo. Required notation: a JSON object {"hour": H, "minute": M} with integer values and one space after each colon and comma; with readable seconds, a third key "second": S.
{"hour": 8, "minute": 50}
